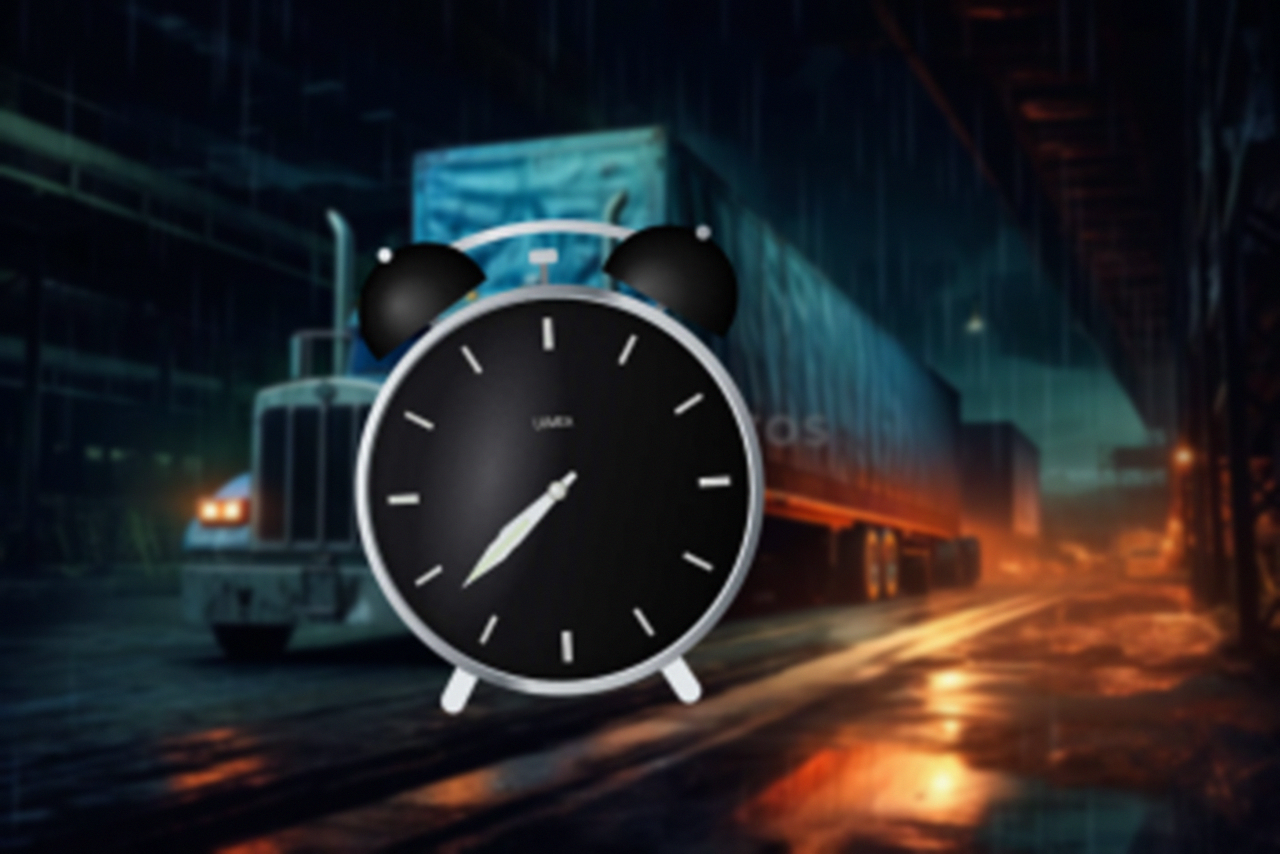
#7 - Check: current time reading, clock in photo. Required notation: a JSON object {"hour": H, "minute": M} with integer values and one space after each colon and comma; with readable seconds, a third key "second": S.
{"hour": 7, "minute": 38}
